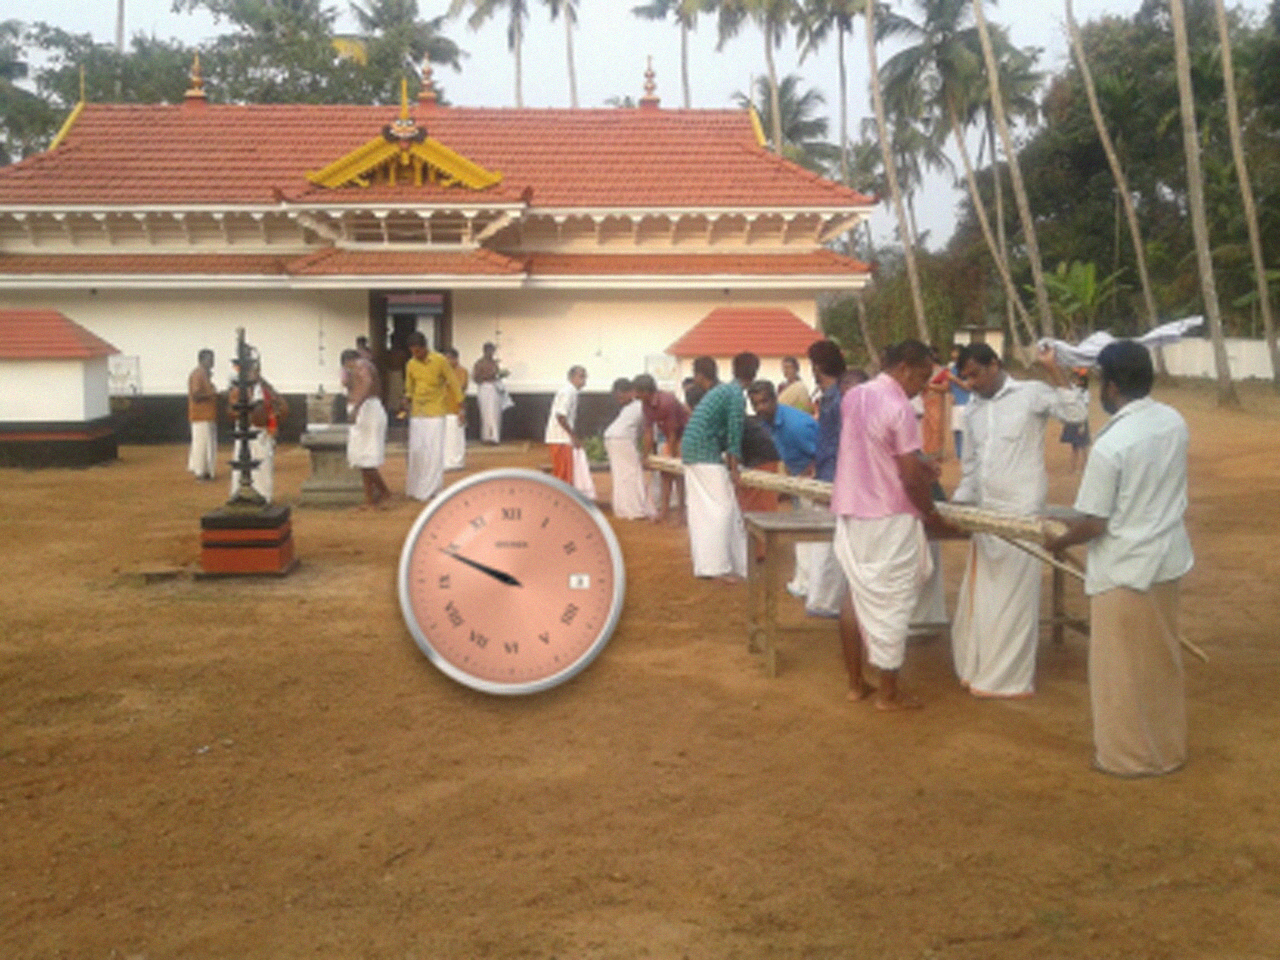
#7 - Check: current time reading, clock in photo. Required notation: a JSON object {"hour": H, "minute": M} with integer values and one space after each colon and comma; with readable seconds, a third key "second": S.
{"hour": 9, "minute": 49}
